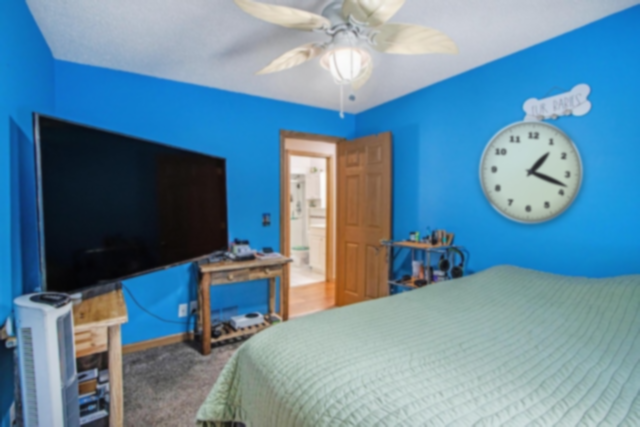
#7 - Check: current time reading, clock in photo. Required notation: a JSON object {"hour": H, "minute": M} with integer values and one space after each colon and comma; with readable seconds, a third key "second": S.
{"hour": 1, "minute": 18}
